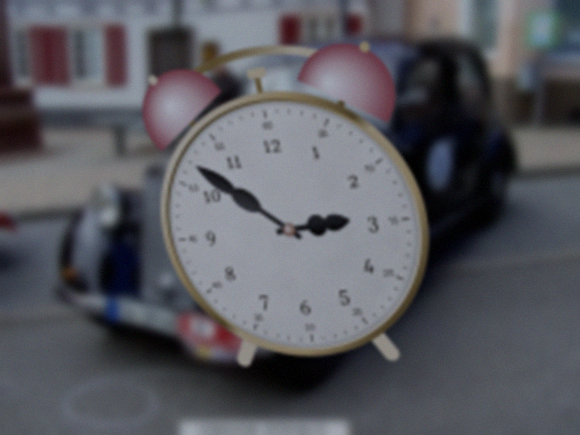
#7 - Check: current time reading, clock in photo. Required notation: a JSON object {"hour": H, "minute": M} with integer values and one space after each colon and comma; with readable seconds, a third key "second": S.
{"hour": 2, "minute": 52}
